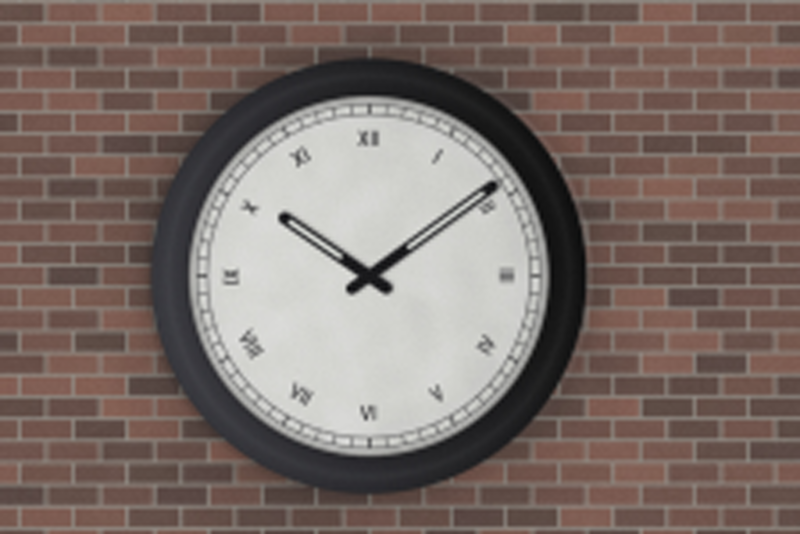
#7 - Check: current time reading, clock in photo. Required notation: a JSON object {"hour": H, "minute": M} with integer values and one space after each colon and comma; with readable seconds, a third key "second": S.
{"hour": 10, "minute": 9}
